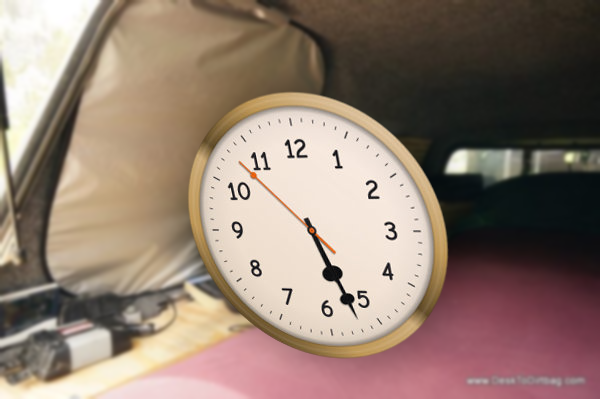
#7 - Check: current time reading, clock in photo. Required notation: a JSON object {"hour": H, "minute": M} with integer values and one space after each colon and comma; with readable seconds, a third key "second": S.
{"hour": 5, "minute": 26, "second": 53}
